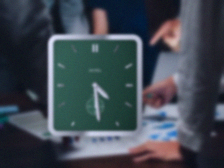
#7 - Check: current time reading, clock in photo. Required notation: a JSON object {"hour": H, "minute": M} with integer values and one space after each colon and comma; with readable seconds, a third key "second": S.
{"hour": 4, "minute": 29}
